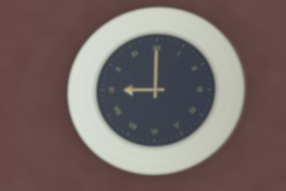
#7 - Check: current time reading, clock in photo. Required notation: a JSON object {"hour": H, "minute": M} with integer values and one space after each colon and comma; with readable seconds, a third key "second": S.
{"hour": 9, "minute": 0}
